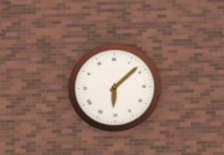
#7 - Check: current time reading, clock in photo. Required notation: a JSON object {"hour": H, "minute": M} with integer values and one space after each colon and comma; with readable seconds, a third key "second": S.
{"hour": 6, "minute": 8}
